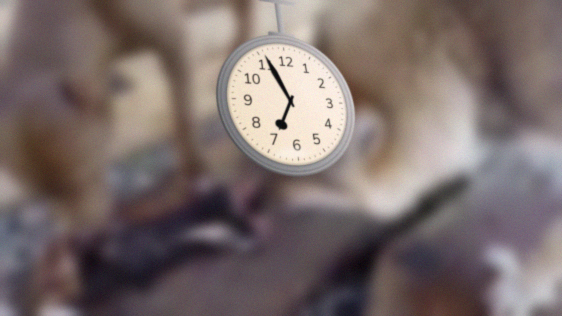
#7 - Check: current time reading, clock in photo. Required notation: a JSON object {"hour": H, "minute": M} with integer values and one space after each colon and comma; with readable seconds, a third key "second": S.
{"hour": 6, "minute": 56}
